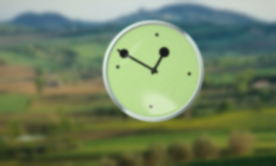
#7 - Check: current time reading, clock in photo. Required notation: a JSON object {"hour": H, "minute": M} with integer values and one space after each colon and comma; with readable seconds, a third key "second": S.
{"hour": 12, "minute": 49}
